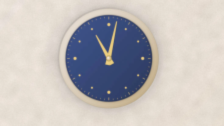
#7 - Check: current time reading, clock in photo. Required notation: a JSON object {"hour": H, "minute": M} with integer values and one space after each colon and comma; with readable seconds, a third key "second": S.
{"hour": 11, "minute": 2}
